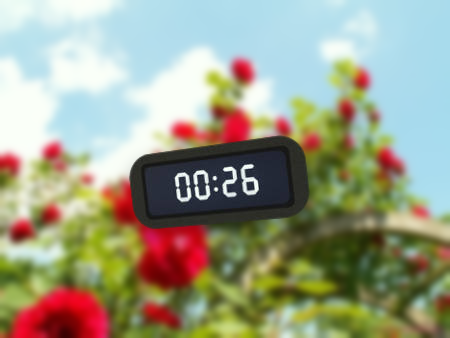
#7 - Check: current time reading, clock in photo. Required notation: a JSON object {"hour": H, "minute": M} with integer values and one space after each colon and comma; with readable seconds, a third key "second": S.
{"hour": 0, "minute": 26}
